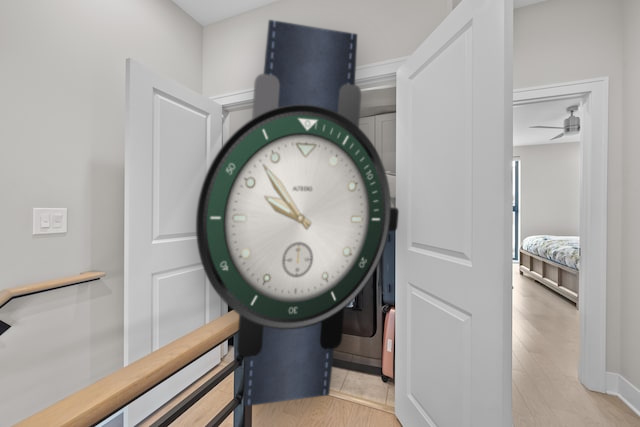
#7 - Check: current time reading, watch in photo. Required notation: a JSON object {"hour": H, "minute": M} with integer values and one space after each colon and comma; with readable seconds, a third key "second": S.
{"hour": 9, "minute": 53}
